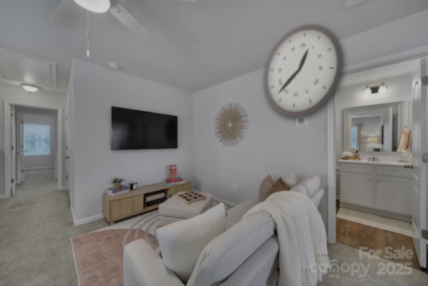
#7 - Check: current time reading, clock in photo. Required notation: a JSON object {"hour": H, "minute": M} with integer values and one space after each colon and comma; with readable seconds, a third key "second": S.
{"hour": 12, "minute": 37}
